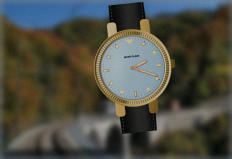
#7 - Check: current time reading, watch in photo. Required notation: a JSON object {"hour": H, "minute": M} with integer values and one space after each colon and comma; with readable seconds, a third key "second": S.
{"hour": 2, "minute": 19}
